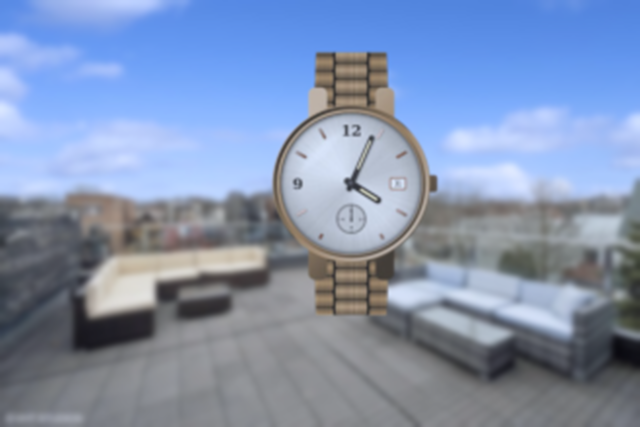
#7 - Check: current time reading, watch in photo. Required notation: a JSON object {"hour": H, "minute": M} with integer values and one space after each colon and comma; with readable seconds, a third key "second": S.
{"hour": 4, "minute": 4}
